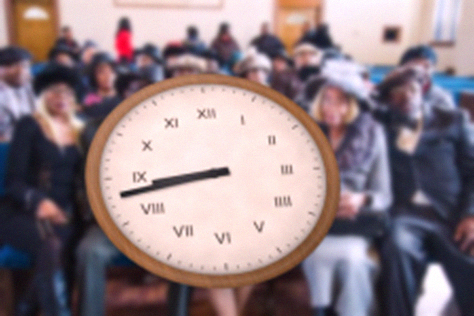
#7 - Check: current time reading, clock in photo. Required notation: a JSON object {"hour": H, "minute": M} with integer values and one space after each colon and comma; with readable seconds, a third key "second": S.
{"hour": 8, "minute": 43}
